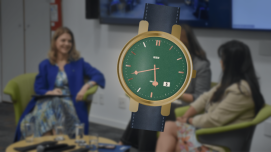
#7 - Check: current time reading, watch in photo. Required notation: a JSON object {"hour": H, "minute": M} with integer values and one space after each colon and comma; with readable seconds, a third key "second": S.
{"hour": 5, "minute": 42}
